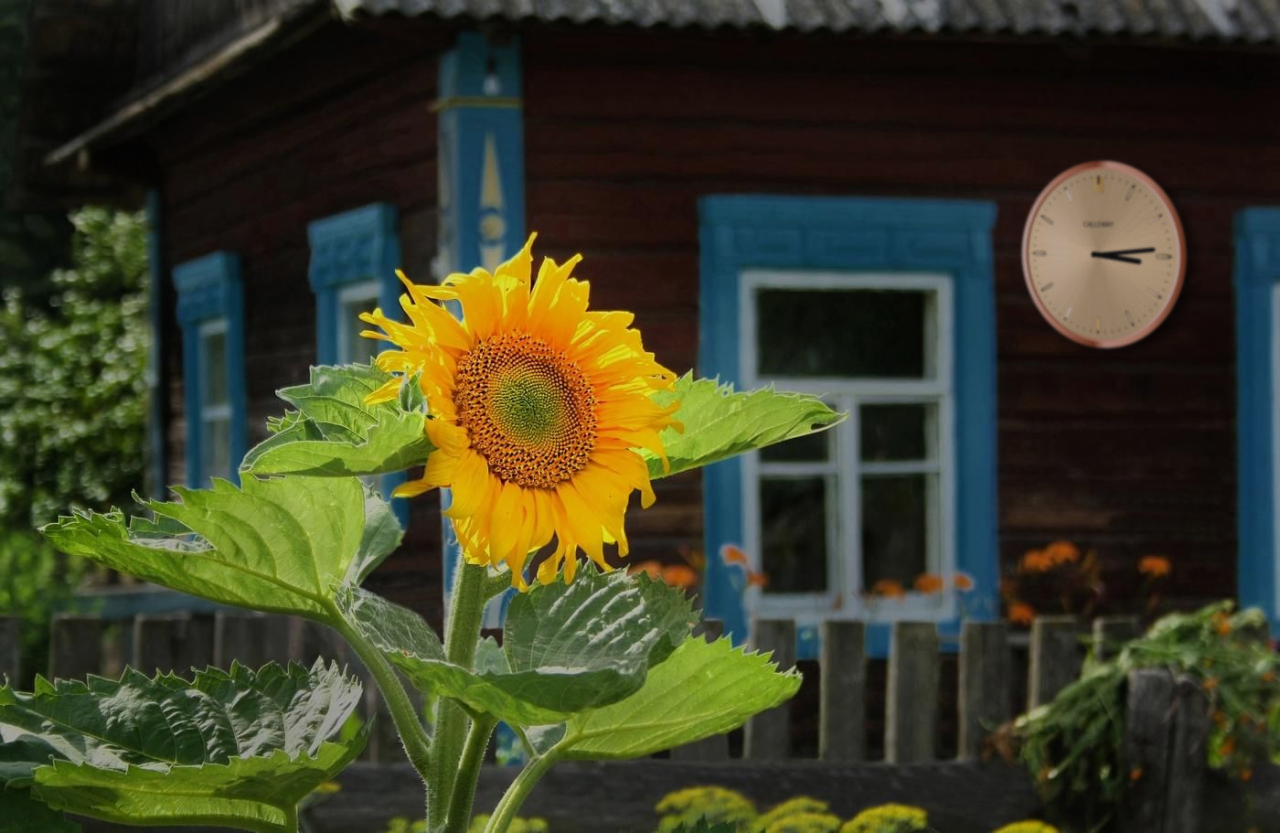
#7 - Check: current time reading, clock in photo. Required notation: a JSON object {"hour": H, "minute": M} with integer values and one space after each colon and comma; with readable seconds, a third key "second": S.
{"hour": 3, "minute": 14}
